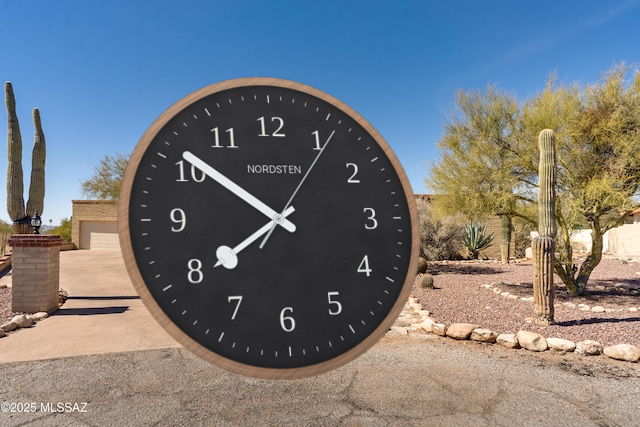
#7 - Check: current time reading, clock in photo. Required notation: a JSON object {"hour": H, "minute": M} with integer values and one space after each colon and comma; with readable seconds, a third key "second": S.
{"hour": 7, "minute": 51, "second": 6}
